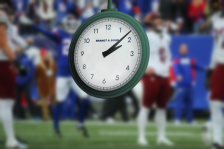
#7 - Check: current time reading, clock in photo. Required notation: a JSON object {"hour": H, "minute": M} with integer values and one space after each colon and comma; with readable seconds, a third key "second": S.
{"hour": 2, "minute": 8}
